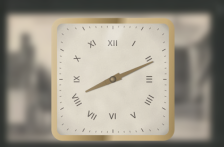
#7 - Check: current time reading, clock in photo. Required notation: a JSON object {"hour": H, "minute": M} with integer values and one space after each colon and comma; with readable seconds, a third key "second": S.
{"hour": 8, "minute": 11}
